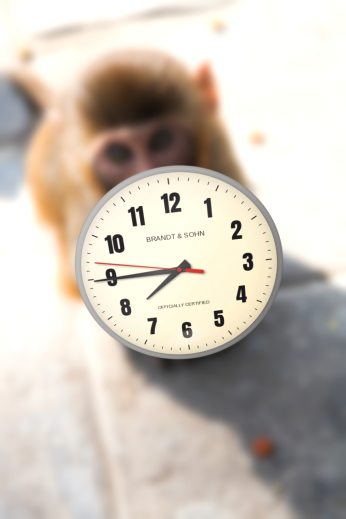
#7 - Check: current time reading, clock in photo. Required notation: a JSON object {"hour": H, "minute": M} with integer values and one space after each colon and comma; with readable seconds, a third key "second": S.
{"hour": 7, "minute": 44, "second": 47}
